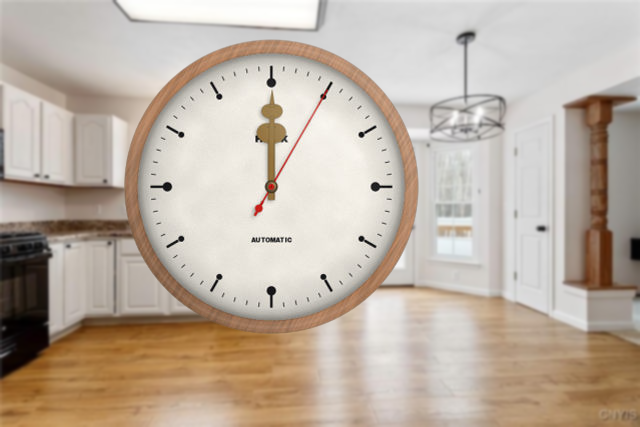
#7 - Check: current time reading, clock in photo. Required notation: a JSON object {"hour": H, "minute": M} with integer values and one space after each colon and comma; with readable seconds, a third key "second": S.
{"hour": 12, "minute": 0, "second": 5}
